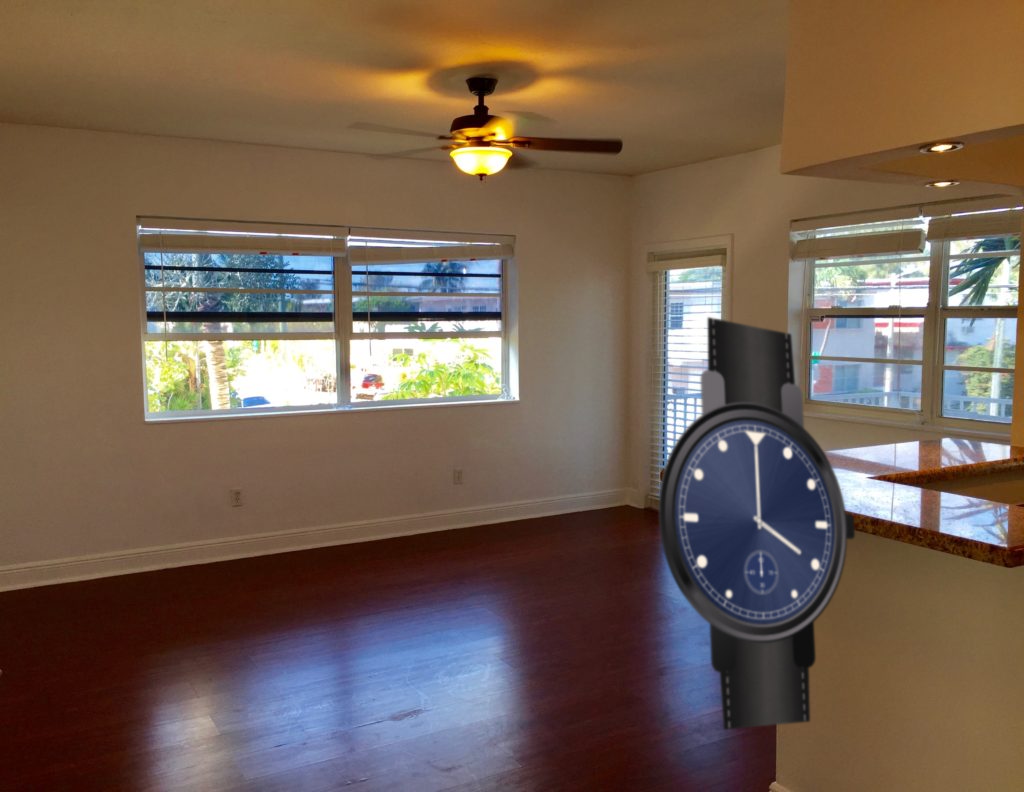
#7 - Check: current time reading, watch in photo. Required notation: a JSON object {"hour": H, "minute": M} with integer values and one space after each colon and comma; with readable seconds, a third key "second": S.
{"hour": 4, "minute": 0}
